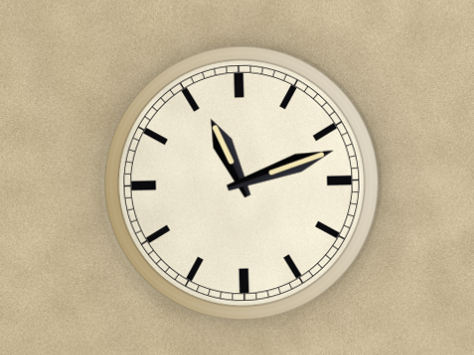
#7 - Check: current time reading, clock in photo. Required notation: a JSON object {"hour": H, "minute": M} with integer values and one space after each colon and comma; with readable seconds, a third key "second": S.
{"hour": 11, "minute": 12}
